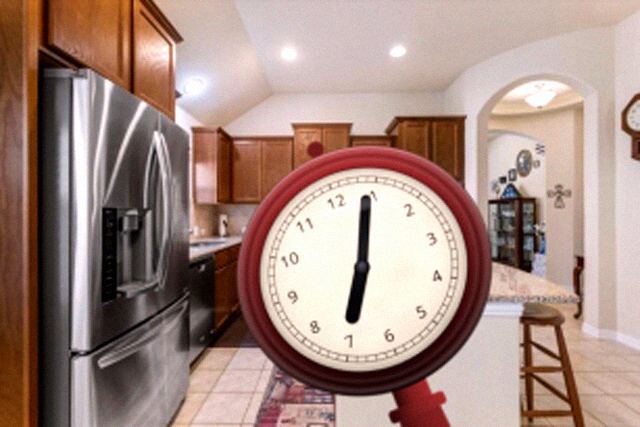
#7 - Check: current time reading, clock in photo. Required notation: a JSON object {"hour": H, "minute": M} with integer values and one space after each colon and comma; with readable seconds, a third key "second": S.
{"hour": 7, "minute": 4}
